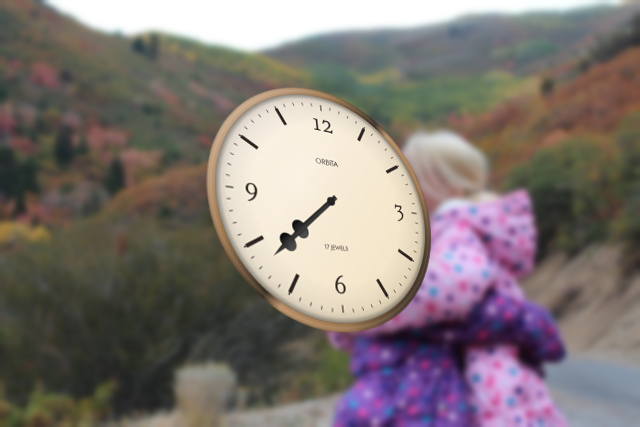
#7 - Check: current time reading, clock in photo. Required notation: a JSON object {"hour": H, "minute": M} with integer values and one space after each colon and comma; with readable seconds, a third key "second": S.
{"hour": 7, "minute": 38}
